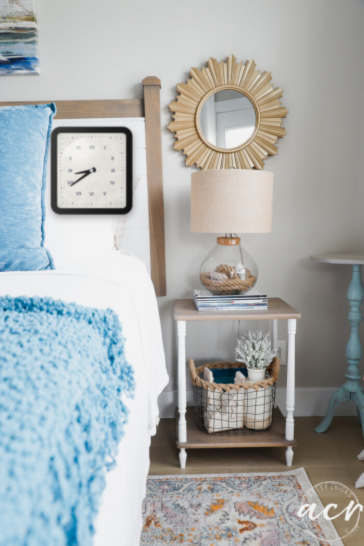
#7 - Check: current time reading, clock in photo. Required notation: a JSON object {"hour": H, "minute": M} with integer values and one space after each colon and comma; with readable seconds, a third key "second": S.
{"hour": 8, "minute": 39}
